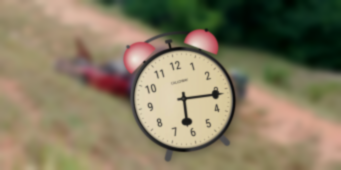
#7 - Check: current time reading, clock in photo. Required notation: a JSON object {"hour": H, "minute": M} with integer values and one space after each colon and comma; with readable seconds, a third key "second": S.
{"hour": 6, "minute": 16}
